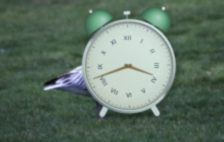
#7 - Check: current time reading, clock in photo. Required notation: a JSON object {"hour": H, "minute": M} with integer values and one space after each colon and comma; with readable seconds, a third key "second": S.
{"hour": 3, "minute": 42}
